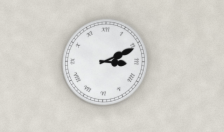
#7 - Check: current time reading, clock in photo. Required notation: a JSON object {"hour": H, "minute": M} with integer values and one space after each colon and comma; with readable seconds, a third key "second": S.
{"hour": 3, "minute": 11}
